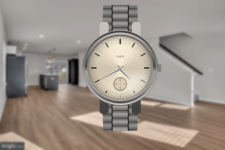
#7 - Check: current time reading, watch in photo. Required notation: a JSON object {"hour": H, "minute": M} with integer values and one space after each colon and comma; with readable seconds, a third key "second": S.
{"hour": 4, "minute": 40}
